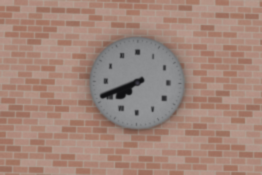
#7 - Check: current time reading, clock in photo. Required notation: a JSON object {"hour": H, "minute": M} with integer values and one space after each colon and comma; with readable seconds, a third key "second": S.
{"hour": 7, "minute": 41}
